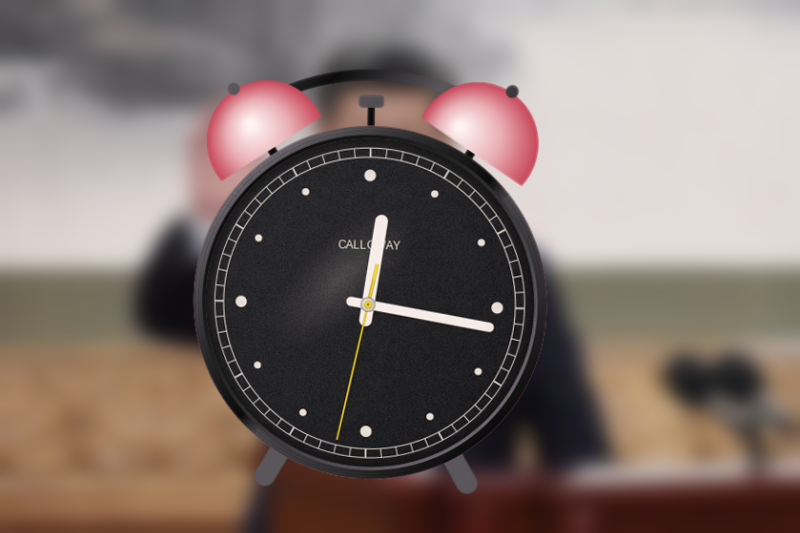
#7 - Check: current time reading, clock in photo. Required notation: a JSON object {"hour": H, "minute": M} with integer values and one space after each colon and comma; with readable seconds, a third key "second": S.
{"hour": 12, "minute": 16, "second": 32}
